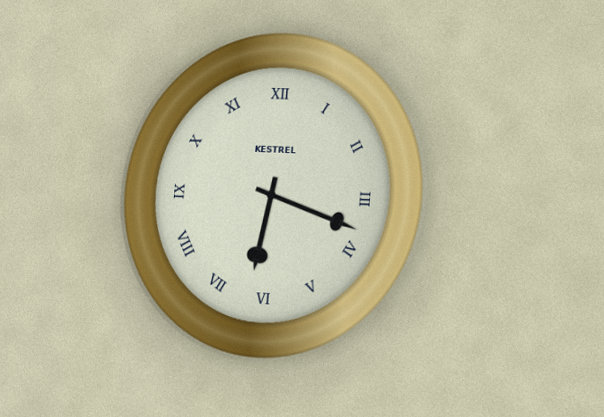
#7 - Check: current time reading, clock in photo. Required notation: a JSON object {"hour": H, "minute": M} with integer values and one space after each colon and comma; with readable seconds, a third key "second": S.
{"hour": 6, "minute": 18}
